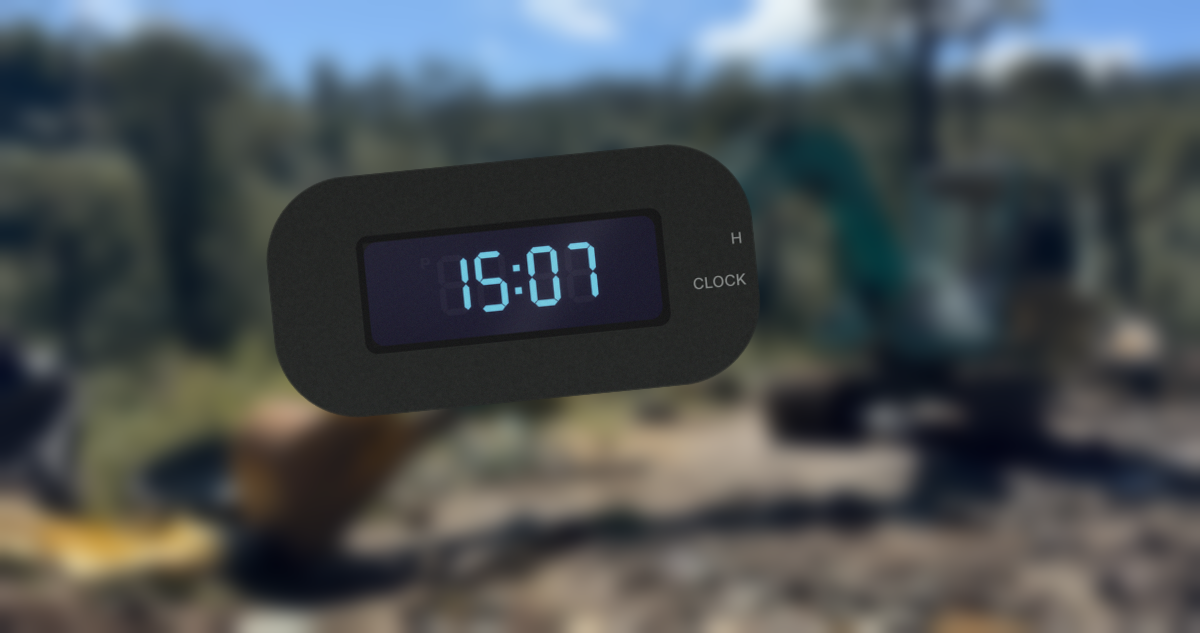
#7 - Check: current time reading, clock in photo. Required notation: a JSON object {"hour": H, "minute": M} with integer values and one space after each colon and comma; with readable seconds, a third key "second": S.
{"hour": 15, "minute": 7}
